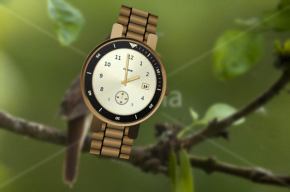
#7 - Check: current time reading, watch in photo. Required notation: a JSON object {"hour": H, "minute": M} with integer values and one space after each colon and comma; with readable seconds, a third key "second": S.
{"hour": 1, "minute": 59}
